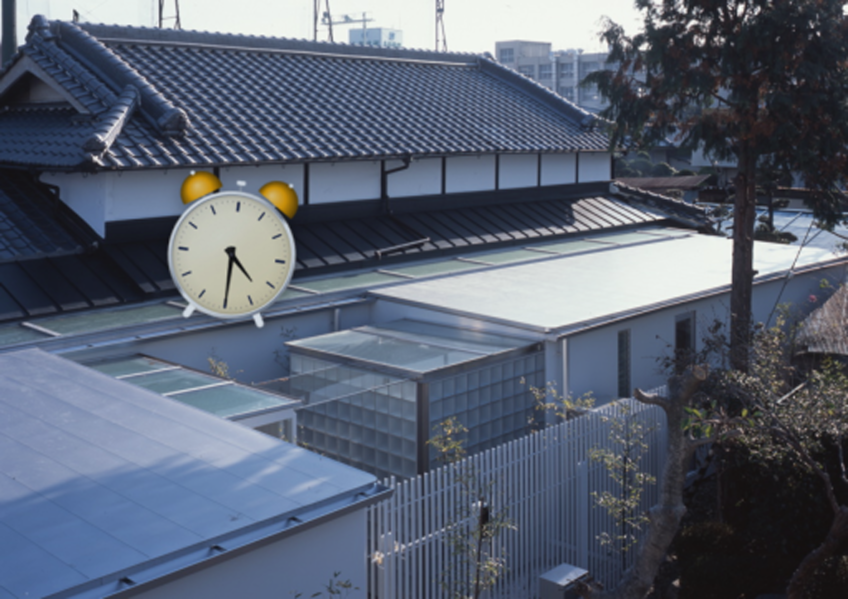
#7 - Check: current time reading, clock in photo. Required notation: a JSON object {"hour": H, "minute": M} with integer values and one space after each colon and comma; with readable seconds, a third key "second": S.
{"hour": 4, "minute": 30}
